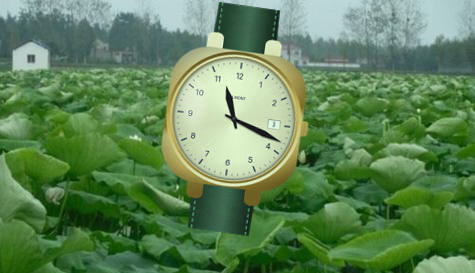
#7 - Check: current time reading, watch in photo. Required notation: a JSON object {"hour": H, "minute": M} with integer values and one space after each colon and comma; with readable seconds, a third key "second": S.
{"hour": 11, "minute": 18}
